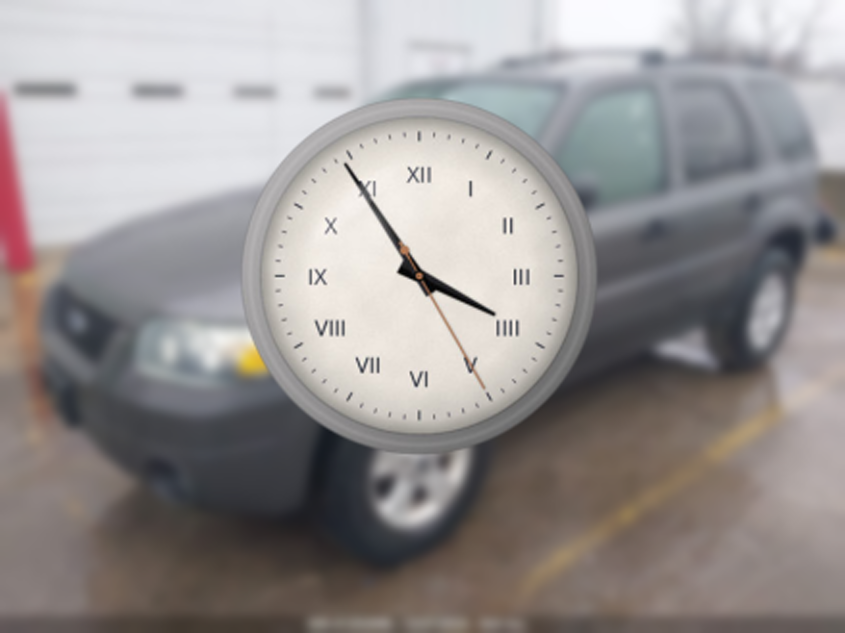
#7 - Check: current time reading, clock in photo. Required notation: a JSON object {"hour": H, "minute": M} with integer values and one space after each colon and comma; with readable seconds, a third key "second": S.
{"hour": 3, "minute": 54, "second": 25}
